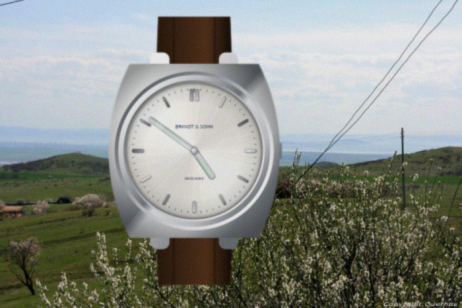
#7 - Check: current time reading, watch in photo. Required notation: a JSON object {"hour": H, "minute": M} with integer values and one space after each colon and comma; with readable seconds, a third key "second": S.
{"hour": 4, "minute": 51}
